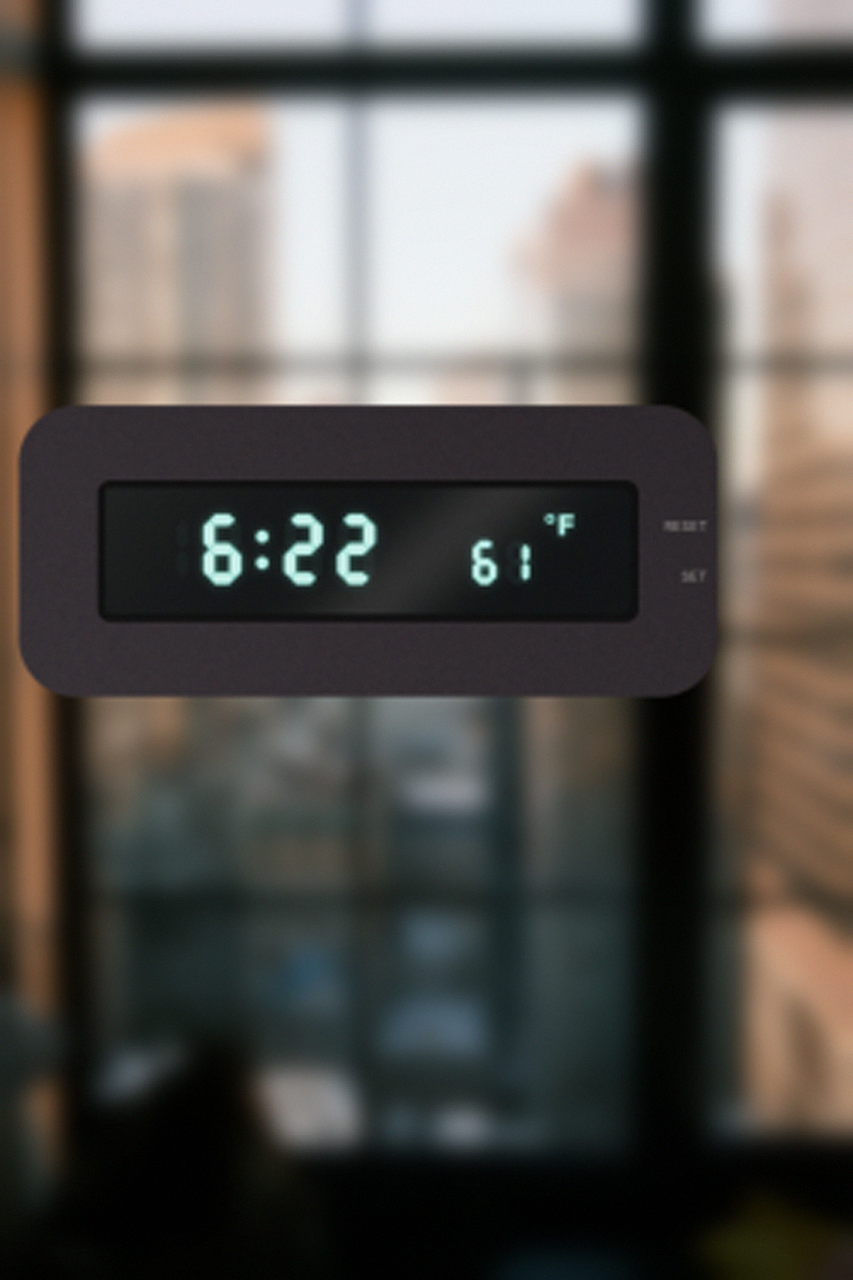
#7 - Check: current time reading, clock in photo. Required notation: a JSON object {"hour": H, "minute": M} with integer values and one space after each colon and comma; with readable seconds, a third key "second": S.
{"hour": 6, "minute": 22}
